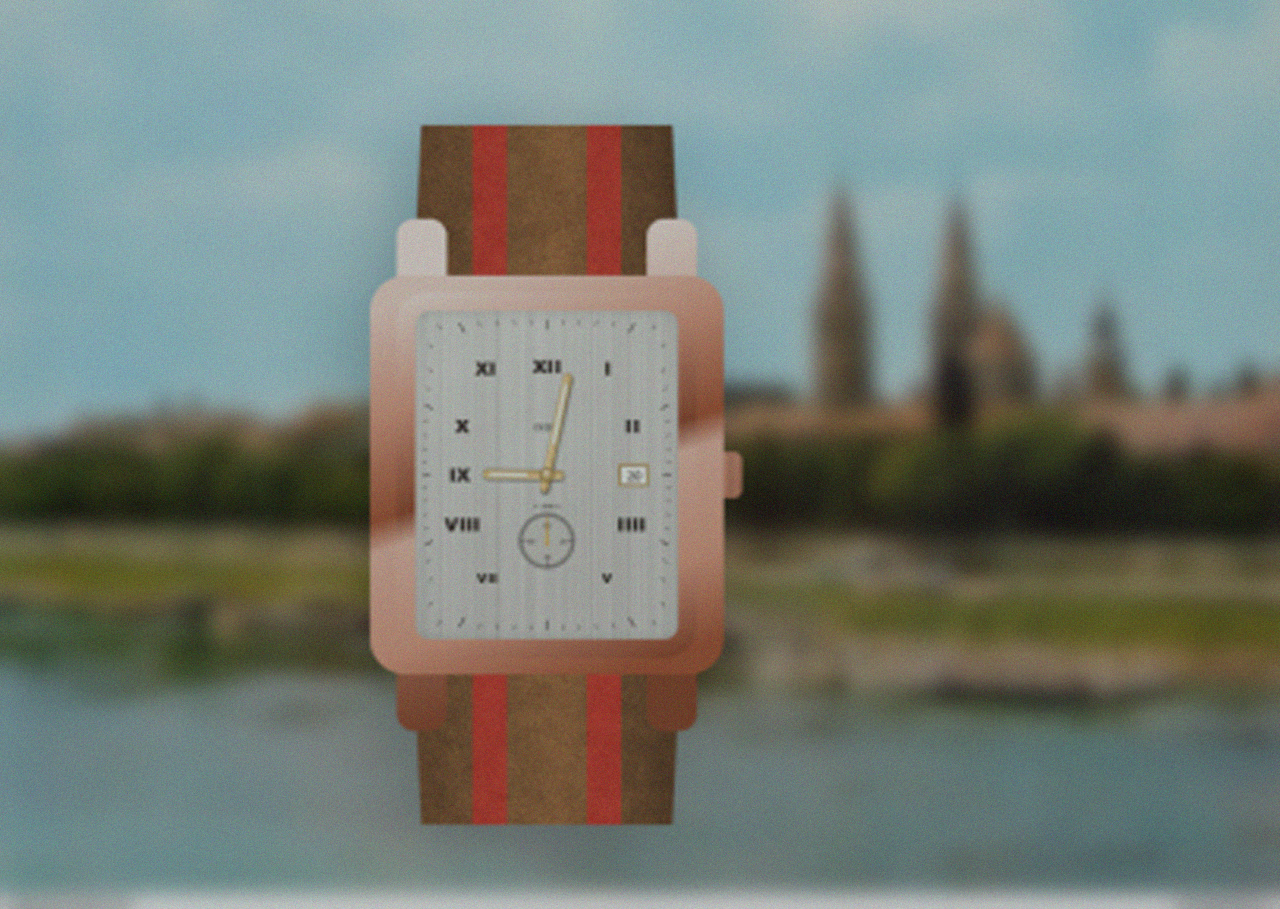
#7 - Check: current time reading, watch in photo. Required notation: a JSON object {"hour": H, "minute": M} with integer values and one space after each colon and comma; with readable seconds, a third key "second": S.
{"hour": 9, "minute": 2}
